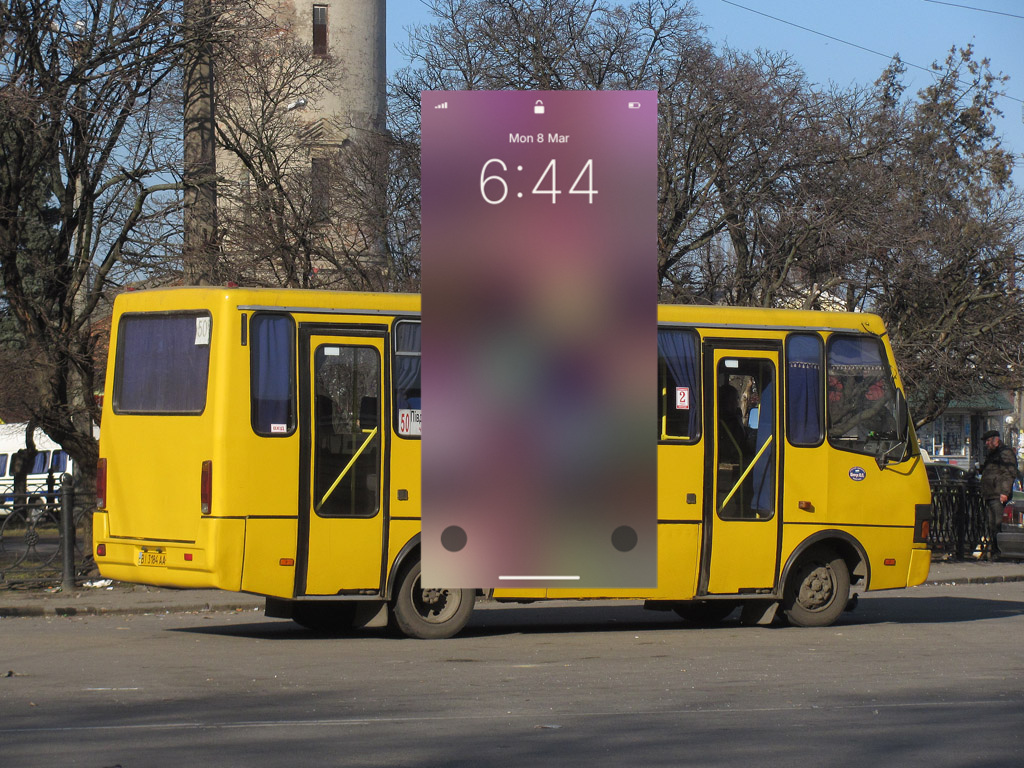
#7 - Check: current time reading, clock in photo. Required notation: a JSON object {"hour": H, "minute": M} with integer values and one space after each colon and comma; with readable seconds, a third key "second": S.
{"hour": 6, "minute": 44}
